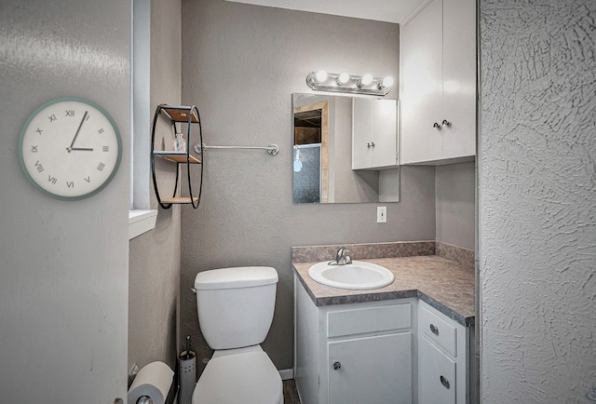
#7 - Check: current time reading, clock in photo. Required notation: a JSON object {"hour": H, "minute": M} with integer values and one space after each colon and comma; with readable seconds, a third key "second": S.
{"hour": 3, "minute": 4}
